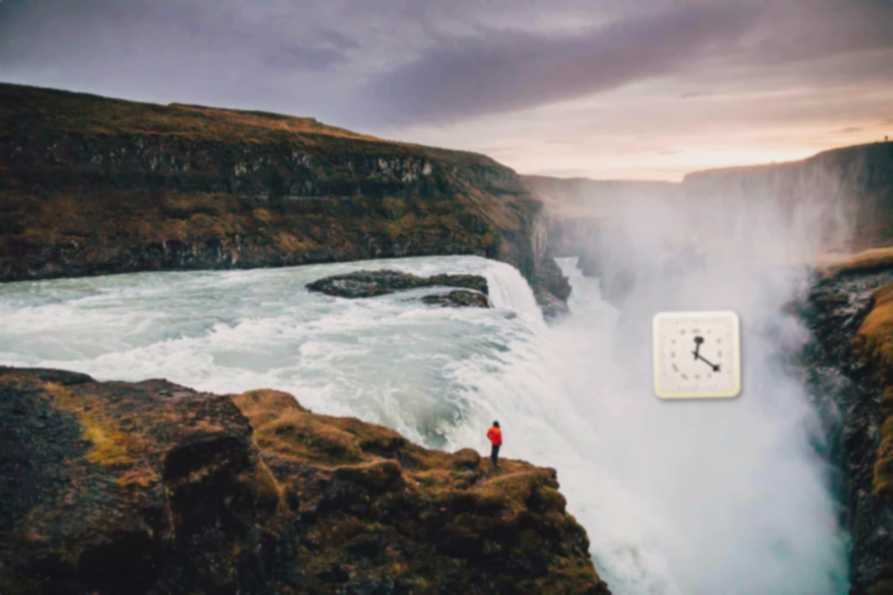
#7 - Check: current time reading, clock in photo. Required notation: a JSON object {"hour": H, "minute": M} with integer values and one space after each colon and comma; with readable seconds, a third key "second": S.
{"hour": 12, "minute": 21}
